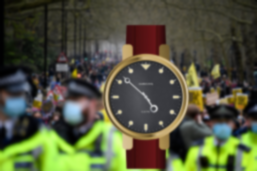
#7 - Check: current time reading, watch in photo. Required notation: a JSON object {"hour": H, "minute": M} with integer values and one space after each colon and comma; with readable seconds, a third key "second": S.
{"hour": 4, "minute": 52}
